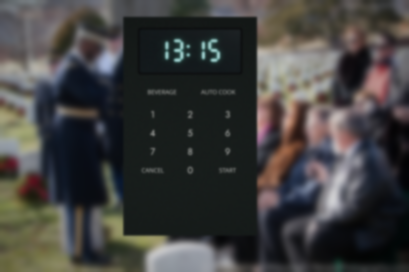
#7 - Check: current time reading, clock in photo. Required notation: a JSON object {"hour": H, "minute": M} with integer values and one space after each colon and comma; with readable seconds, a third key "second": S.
{"hour": 13, "minute": 15}
